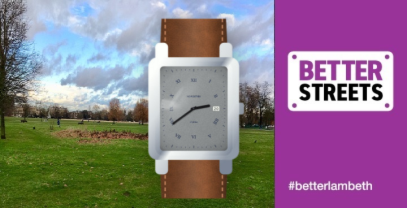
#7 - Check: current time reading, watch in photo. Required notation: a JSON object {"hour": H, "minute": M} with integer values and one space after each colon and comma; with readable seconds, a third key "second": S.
{"hour": 2, "minute": 39}
